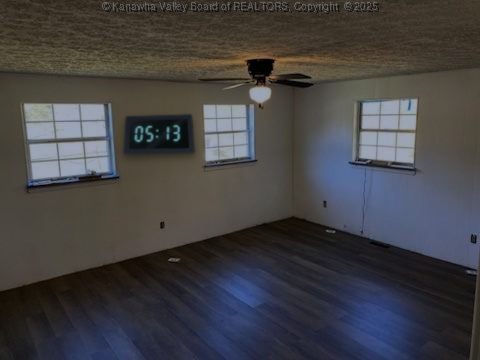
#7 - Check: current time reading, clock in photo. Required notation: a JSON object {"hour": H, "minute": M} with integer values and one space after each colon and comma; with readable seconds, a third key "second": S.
{"hour": 5, "minute": 13}
